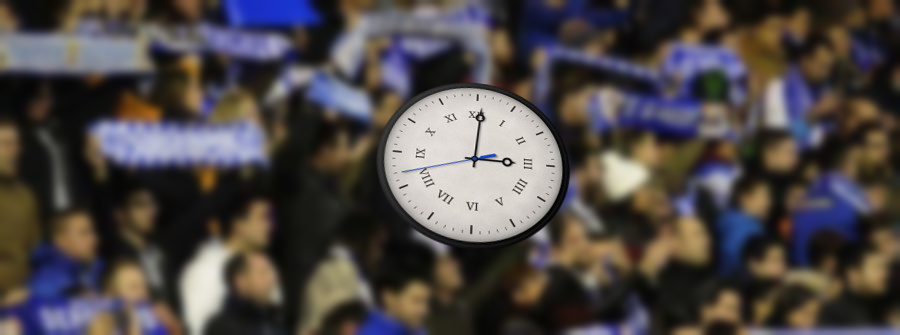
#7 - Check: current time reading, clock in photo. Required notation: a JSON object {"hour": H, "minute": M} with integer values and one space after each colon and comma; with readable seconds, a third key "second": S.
{"hour": 3, "minute": 0, "second": 42}
